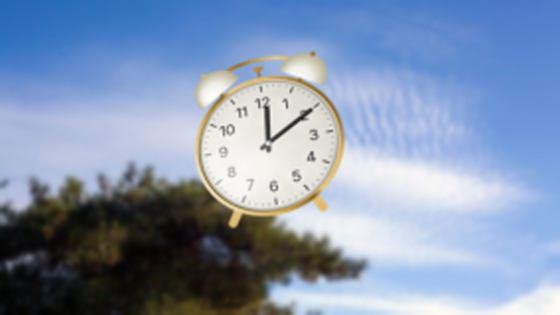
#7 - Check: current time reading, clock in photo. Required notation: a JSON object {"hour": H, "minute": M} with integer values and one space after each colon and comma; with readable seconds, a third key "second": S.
{"hour": 12, "minute": 10}
